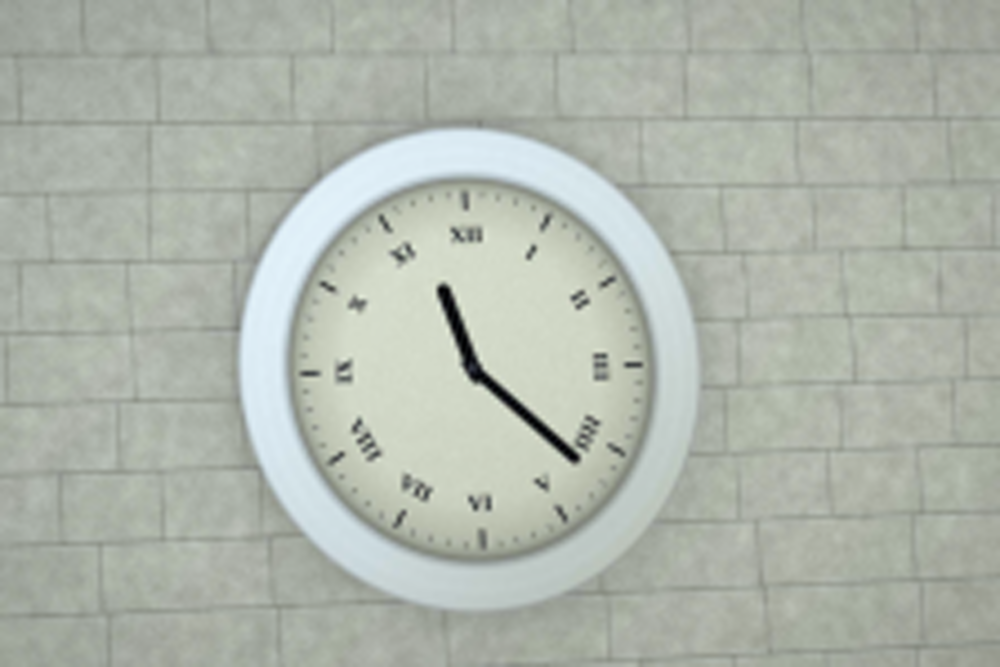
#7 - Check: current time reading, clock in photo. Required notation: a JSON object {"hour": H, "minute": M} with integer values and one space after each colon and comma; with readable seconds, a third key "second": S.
{"hour": 11, "minute": 22}
